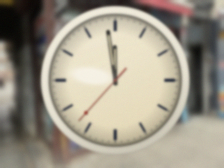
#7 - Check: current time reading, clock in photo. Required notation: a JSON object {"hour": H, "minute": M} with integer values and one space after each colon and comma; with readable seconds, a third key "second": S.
{"hour": 11, "minute": 58, "second": 37}
